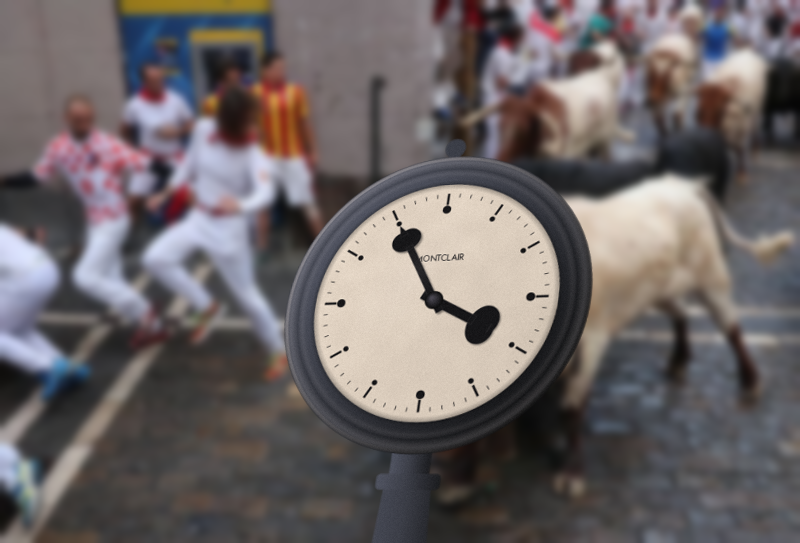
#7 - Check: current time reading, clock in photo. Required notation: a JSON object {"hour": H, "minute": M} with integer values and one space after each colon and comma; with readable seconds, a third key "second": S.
{"hour": 3, "minute": 55}
